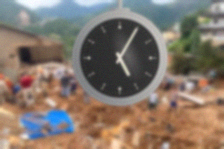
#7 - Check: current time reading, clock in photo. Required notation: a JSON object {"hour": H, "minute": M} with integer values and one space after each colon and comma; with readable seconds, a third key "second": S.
{"hour": 5, "minute": 5}
